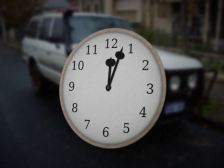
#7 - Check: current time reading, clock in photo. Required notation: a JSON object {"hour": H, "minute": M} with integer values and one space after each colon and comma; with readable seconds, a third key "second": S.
{"hour": 12, "minute": 3}
